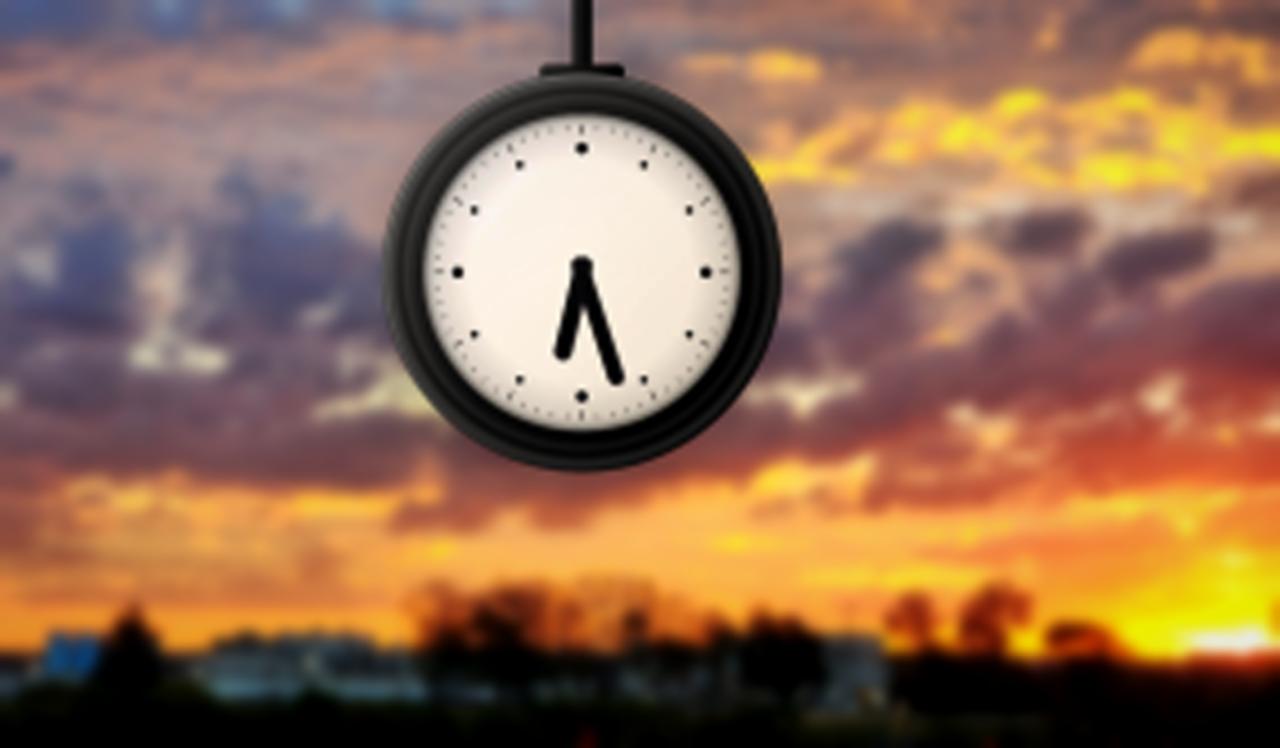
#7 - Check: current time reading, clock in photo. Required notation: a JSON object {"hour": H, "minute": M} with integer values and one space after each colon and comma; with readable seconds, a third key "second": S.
{"hour": 6, "minute": 27}
